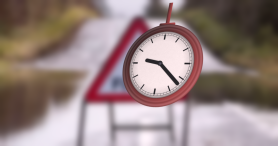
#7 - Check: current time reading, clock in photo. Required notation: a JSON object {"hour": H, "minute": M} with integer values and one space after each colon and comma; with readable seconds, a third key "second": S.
{"hour": 9, "minute": 22}
